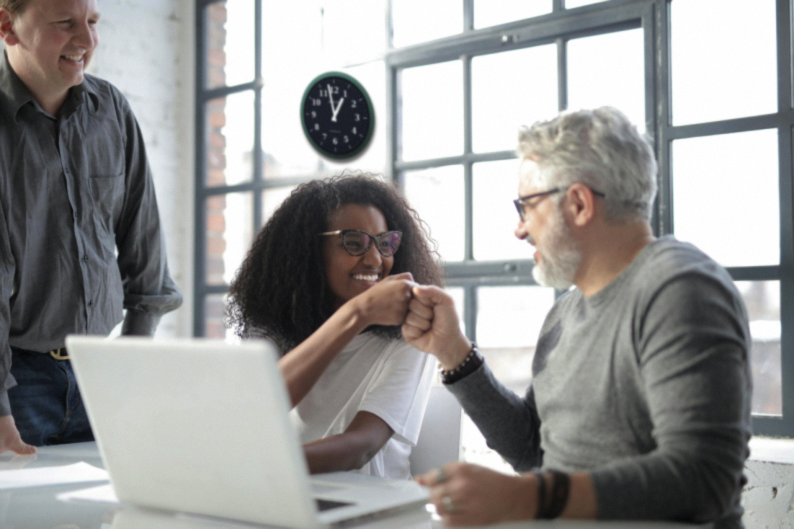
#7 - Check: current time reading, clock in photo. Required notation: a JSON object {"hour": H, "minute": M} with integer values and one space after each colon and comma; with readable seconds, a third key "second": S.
{"hour": 12, "minute": 58}
